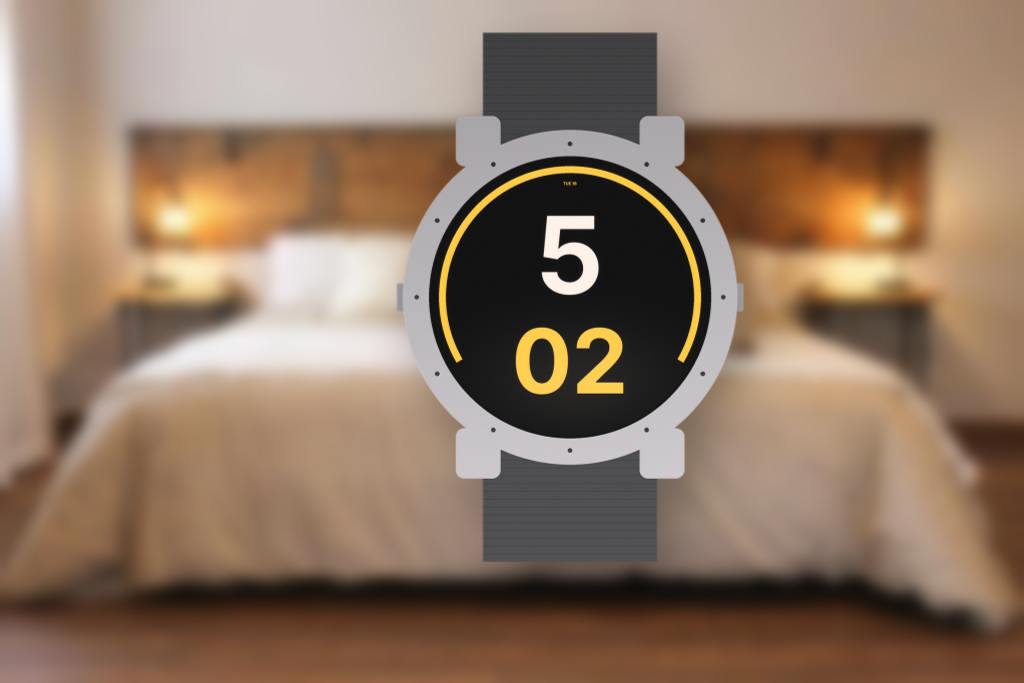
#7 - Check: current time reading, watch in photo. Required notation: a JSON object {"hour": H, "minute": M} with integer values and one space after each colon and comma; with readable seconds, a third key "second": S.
{"hour": 5, "minute": 2}
